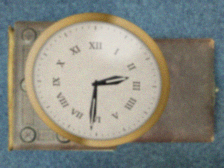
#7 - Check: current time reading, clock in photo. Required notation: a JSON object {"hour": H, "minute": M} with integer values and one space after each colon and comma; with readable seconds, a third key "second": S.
{"hour": 2, "minute": 31}
